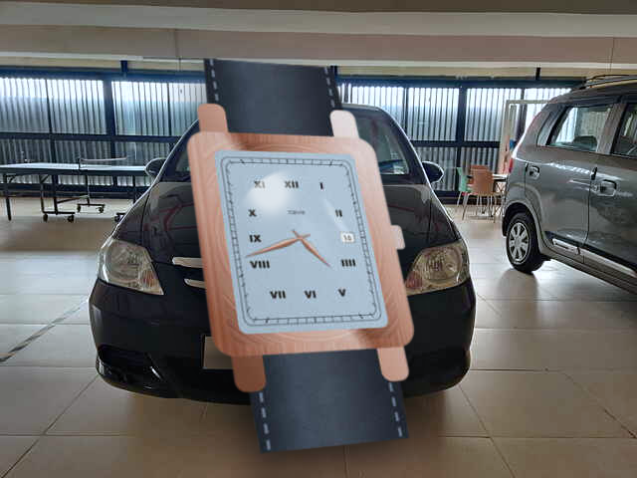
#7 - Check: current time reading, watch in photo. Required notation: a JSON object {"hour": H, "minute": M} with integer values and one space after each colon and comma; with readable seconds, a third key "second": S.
{"hour": 4, "minute": 42}
